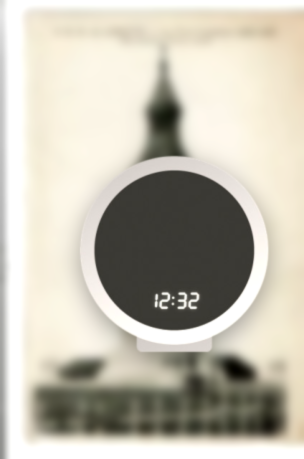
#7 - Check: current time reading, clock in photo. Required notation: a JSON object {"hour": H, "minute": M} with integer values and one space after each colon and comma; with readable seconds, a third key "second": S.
{"hour": 12, "minute": 32}
